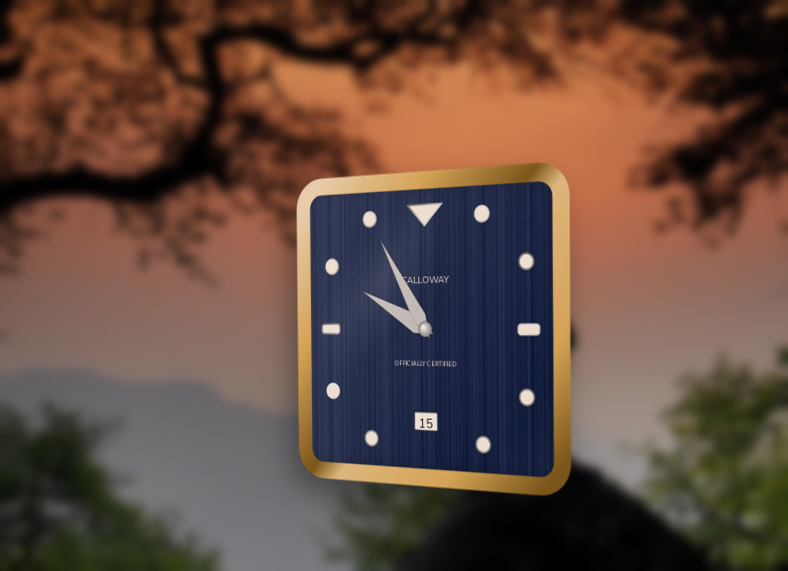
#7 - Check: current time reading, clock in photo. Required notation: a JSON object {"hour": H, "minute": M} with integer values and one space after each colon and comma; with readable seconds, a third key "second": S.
{"hour": 9, "minute": 55}
